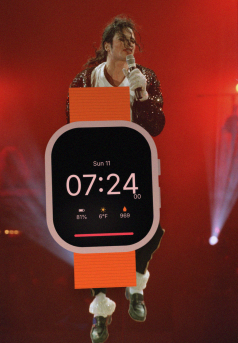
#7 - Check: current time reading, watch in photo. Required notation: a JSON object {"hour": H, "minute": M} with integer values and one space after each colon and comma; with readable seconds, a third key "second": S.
{"hour": 7, "minute": 24}
